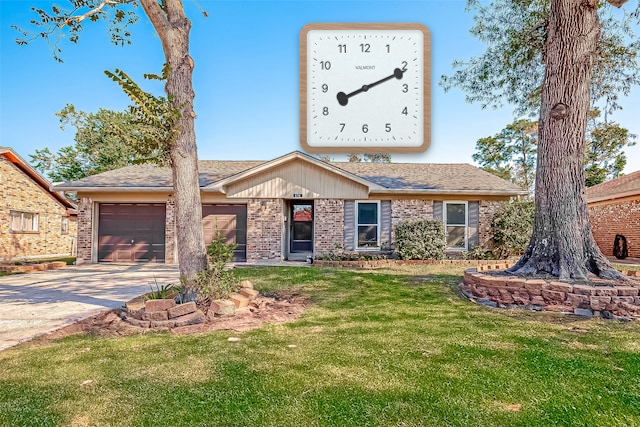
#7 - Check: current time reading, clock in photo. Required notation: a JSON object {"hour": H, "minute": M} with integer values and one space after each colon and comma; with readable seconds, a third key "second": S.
{"hour": 8, "minute": 11}
